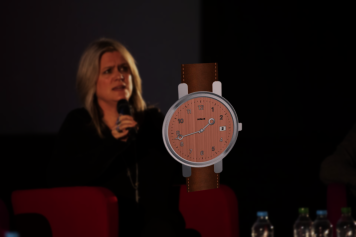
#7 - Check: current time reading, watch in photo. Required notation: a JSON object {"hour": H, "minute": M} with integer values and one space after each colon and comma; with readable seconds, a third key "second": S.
{"hour": 1, "minute": 43}
